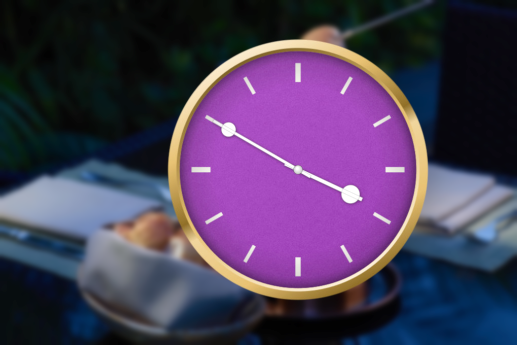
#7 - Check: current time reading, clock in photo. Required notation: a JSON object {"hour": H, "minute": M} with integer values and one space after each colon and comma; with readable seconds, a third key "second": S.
{"hour": 3, "minute": 50}
